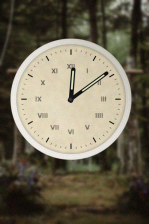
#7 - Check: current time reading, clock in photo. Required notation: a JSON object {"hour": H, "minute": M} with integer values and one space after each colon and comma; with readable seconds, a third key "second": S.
{"hour": 12, "minute": 9}
